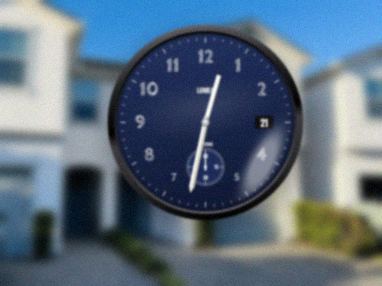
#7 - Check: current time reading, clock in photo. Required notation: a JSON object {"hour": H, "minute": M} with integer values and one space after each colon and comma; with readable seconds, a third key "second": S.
{"hour": 12, "minute": 32}
